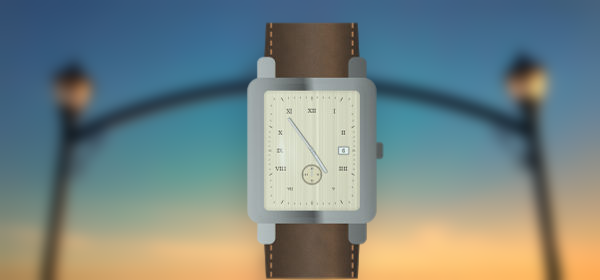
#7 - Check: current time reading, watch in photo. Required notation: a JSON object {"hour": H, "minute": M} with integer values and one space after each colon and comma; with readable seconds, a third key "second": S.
{"hour": 4, "minute": 54}
